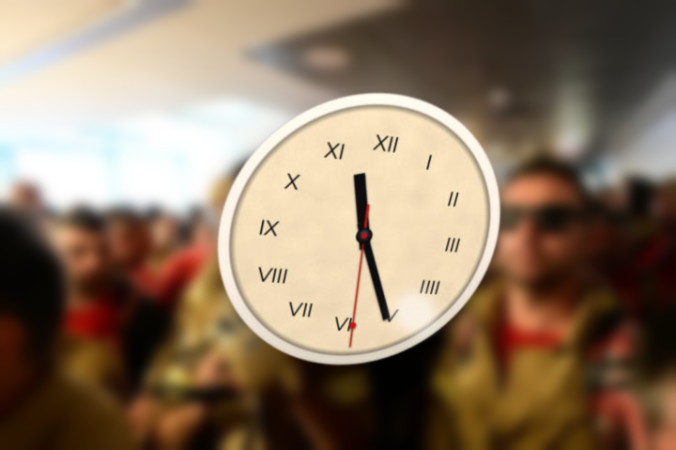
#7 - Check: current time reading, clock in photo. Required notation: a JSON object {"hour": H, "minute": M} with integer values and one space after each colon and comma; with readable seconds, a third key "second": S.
{"hour": 11, "minute": 25, "second": 29}
